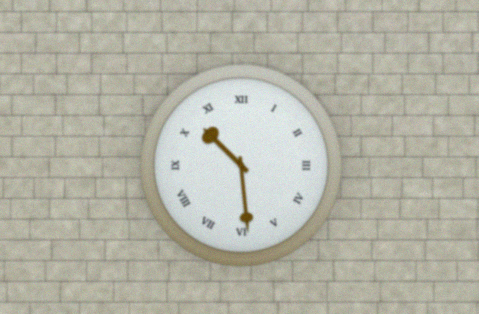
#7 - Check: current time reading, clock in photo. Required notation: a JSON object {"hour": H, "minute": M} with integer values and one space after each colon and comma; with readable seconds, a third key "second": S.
{"hour": 10, "minute": 29}
